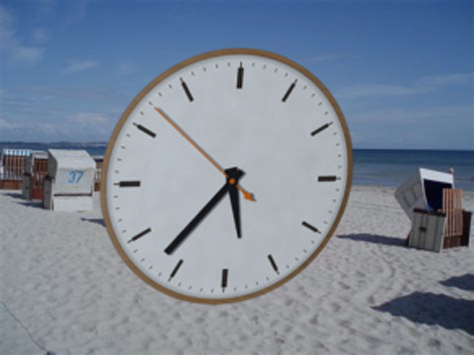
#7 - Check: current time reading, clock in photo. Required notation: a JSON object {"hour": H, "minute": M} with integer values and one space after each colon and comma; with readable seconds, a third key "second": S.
{"hour": 5, "minute": 36, "second": 52}
